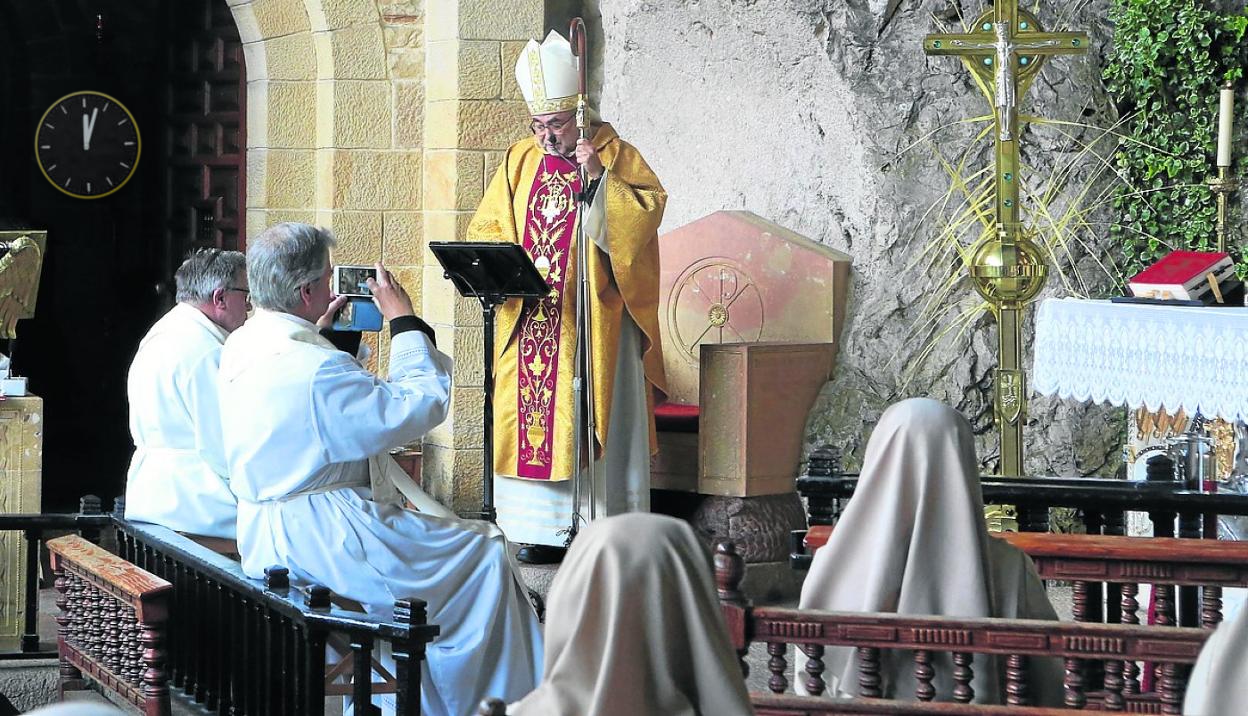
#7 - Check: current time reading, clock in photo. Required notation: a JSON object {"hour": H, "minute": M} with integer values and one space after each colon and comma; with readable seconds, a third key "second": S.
{"hour": 12, "minute": 3}
